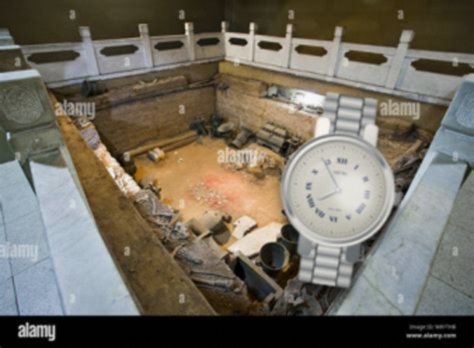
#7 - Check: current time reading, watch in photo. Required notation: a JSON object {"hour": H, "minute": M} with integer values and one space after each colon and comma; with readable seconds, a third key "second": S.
{"hour": 7, "minute": 54}
